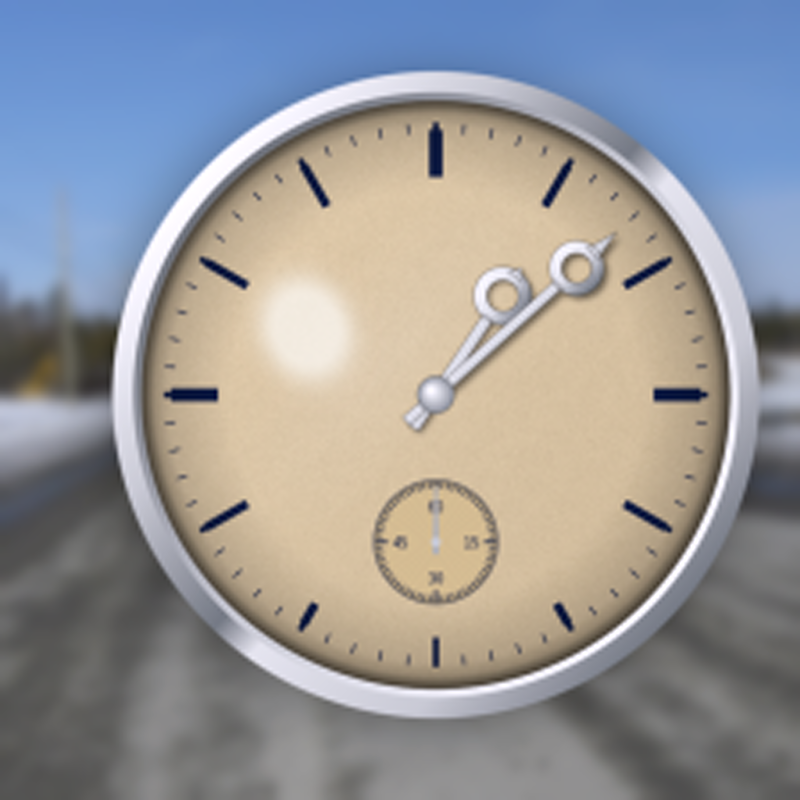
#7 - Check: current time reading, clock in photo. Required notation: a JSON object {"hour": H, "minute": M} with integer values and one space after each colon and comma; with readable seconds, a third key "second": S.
{"hour": 1, "minute": 8}
